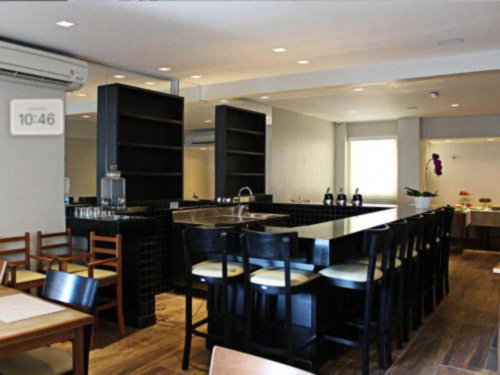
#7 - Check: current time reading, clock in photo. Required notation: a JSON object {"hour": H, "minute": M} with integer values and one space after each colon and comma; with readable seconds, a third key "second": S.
{"hour": 10, "minute": 46}
